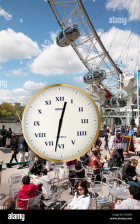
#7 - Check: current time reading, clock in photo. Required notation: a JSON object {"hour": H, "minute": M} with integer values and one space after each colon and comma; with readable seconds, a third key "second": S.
{"hour": 12, "minute": 32}
